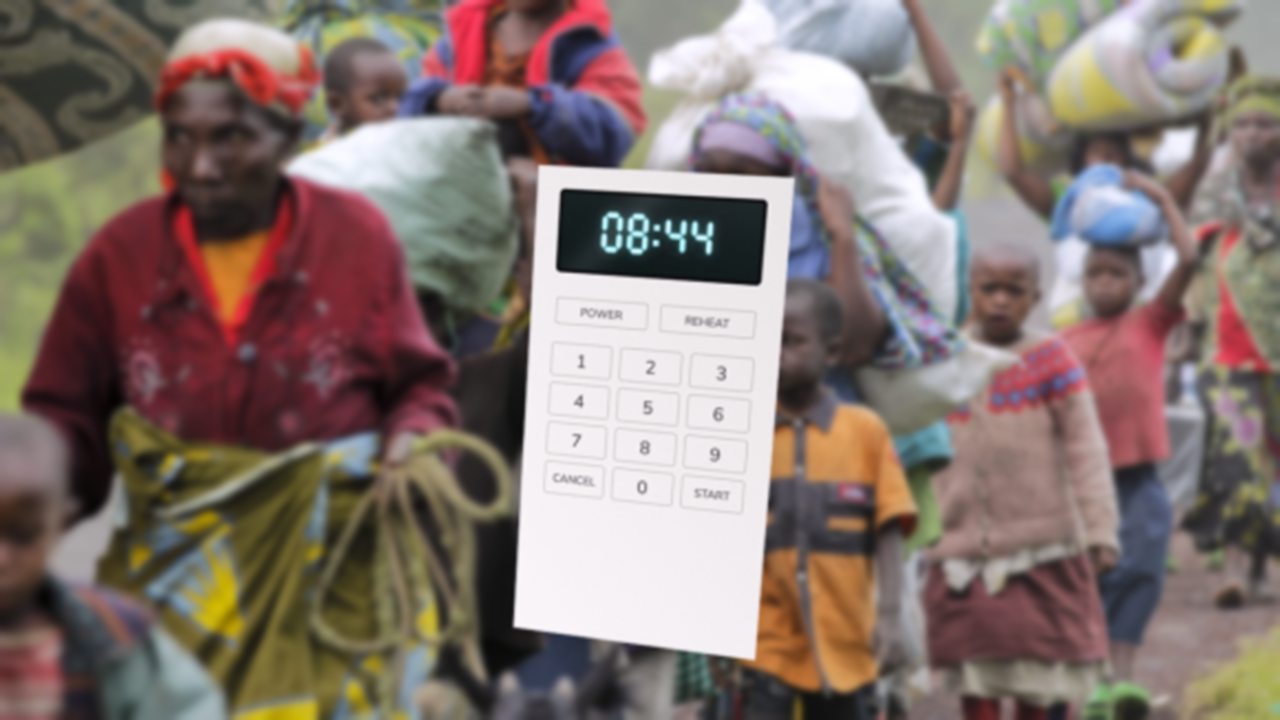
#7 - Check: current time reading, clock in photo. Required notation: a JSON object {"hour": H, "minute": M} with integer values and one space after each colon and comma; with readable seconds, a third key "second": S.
{"hour": 8, "minute": 44}
